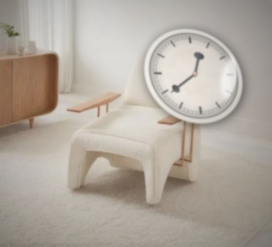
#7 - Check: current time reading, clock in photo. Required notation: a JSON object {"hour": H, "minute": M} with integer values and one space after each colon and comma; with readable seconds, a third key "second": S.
{"hour": 12, "minute": 39}
